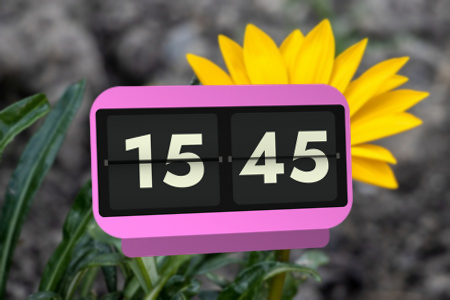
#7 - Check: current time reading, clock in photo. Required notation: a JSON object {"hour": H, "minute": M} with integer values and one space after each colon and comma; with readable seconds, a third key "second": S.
{"hour": 15, "minute": 45}
